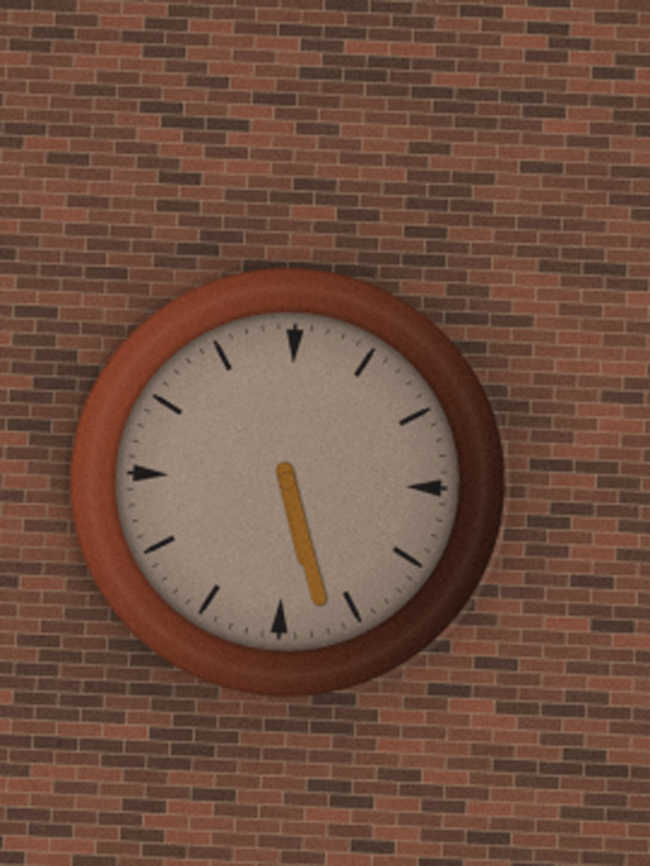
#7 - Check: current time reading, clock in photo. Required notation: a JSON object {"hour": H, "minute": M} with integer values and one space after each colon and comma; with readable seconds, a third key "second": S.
{"hour": 5, "minute": 27}
